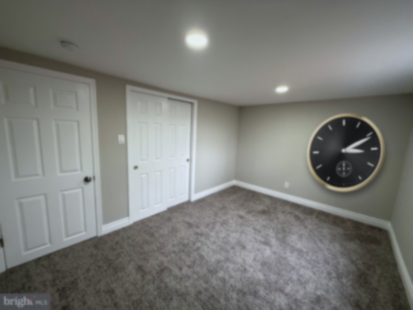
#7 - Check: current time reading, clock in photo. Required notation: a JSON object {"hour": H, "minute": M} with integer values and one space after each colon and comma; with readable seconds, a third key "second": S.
{"hour": 3, "minute": 11}
